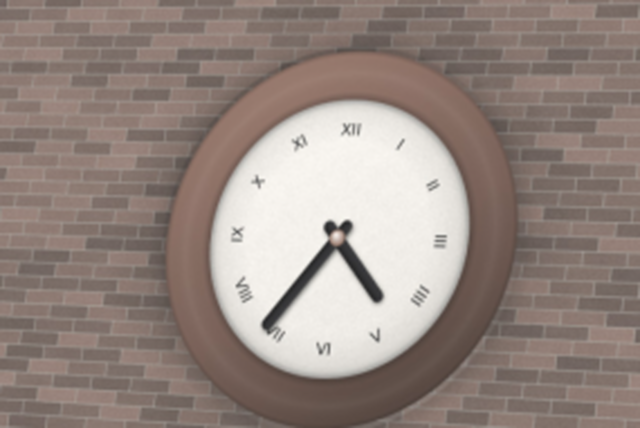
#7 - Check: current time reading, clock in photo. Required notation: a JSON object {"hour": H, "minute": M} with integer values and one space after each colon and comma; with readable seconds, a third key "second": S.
{"hour": 4, "minute": 36}
